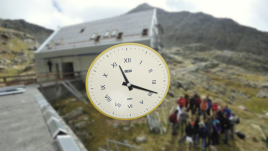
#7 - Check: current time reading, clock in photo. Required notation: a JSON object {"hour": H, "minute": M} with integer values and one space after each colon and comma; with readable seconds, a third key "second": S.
{"hour": 11, "minute": 19}
